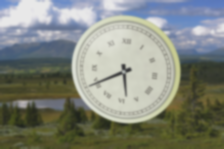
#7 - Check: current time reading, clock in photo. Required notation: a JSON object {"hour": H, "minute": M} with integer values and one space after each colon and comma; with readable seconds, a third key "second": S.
{"hour": 5, "minute": 40}
